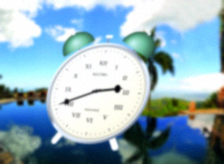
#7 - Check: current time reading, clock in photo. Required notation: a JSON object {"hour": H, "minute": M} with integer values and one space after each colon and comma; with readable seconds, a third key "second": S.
{"hour": 2, "minute": 41}
